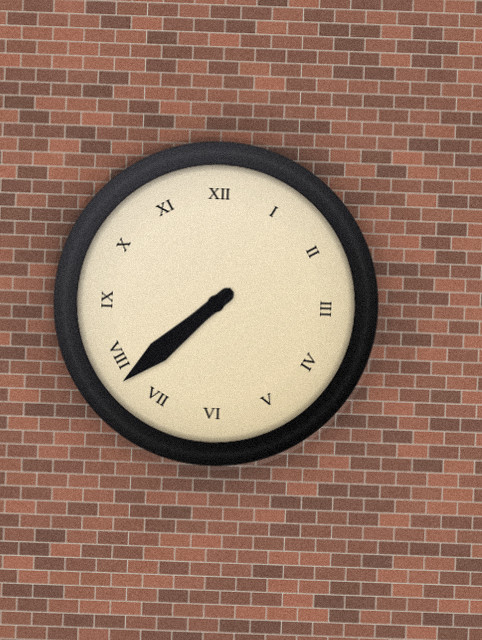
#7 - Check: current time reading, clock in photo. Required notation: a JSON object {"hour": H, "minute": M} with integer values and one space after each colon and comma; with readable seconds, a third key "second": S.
{"hour": 7, "minute": 38}
